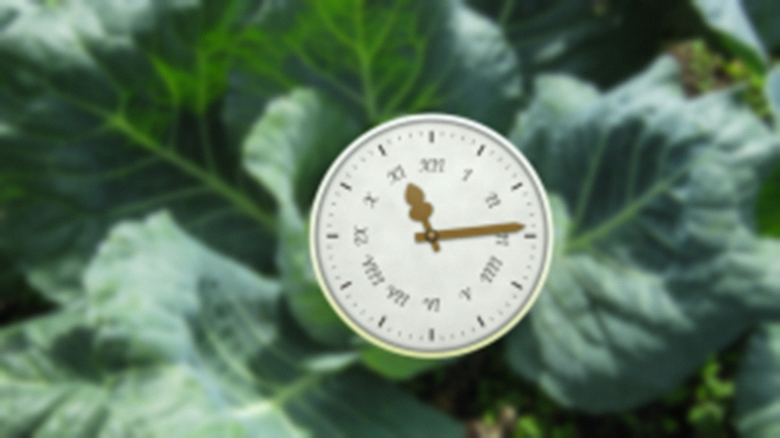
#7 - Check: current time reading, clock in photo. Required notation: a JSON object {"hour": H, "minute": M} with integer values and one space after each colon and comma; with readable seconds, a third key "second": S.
{"hour": 11, "minute": 14}
